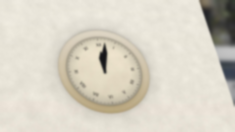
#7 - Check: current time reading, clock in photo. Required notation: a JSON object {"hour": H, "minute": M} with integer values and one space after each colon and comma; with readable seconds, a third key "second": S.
{"hour": 12, "minute": 2}
